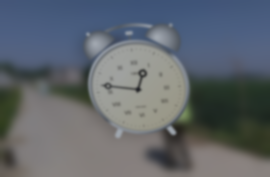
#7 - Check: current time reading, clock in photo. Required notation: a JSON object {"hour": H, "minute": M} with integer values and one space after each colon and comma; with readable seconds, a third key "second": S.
{"hour": 12, "minute": 47}
